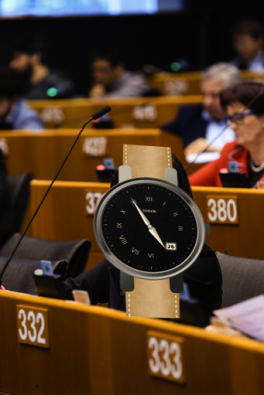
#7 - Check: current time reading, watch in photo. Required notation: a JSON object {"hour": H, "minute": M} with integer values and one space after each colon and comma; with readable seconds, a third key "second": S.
{"hour": 4, "minute": 55}
